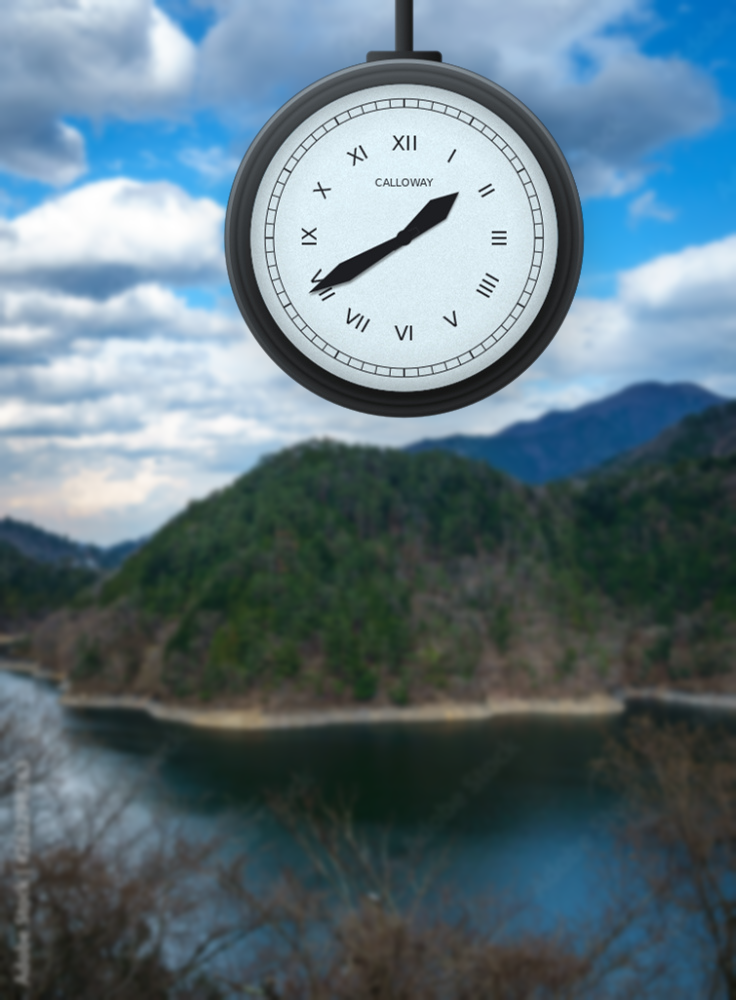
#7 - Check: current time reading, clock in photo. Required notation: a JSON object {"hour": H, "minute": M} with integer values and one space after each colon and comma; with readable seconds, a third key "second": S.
{"hour": 1, "minute": 40}
